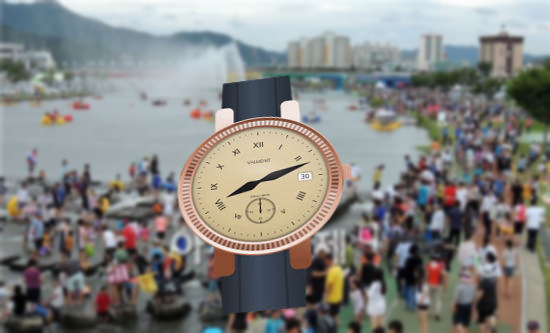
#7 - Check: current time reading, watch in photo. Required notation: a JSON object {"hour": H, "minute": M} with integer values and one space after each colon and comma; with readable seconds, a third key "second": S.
{"hour": 8, "minute": 12}
